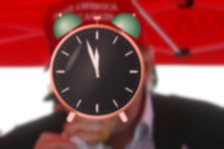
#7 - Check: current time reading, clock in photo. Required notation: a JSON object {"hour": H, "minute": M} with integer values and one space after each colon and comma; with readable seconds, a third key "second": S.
{"hour": 11, "minute": 57}
